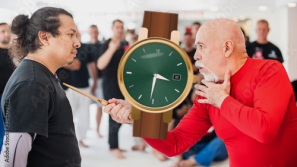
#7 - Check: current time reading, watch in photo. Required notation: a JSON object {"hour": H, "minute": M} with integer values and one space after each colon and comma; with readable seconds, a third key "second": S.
{"hour": 3, "minute": 31}
